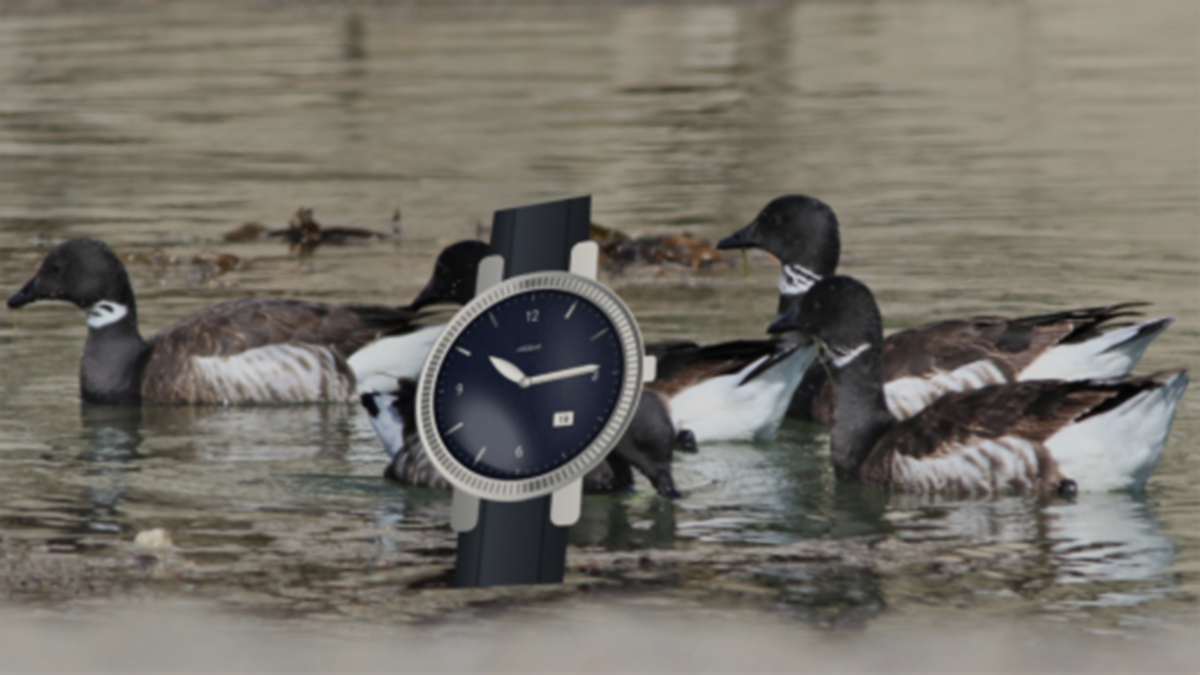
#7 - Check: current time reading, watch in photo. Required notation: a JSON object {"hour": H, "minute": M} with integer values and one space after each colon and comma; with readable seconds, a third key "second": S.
{"hour": 10, "minute": 14}
